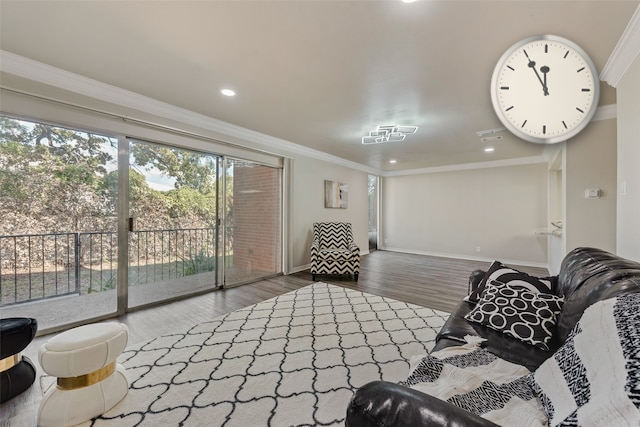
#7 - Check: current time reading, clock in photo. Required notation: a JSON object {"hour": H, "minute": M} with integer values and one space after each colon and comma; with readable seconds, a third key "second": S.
{"hour": 11, "minute": 55}
